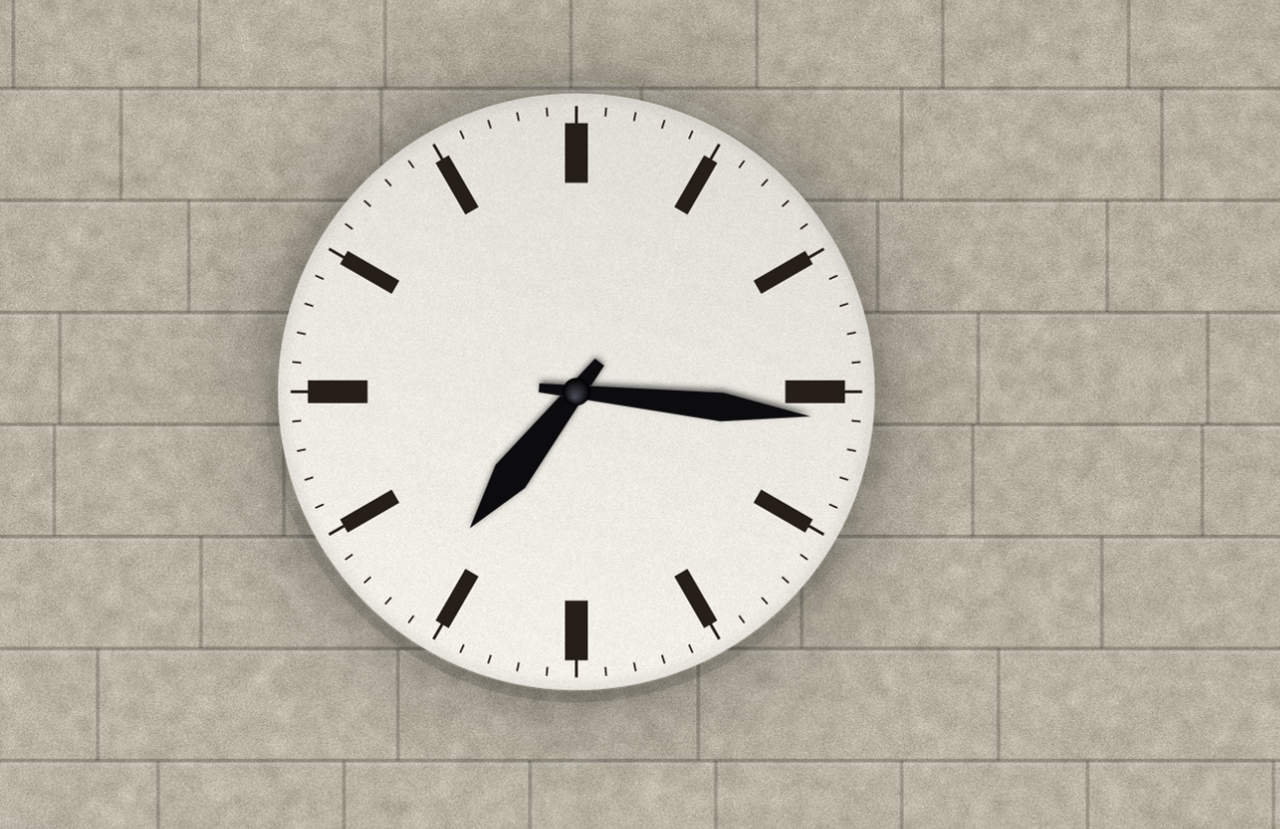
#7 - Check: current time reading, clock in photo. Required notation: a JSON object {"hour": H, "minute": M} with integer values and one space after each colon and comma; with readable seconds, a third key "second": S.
{"hour": 7, "minute": 16}
